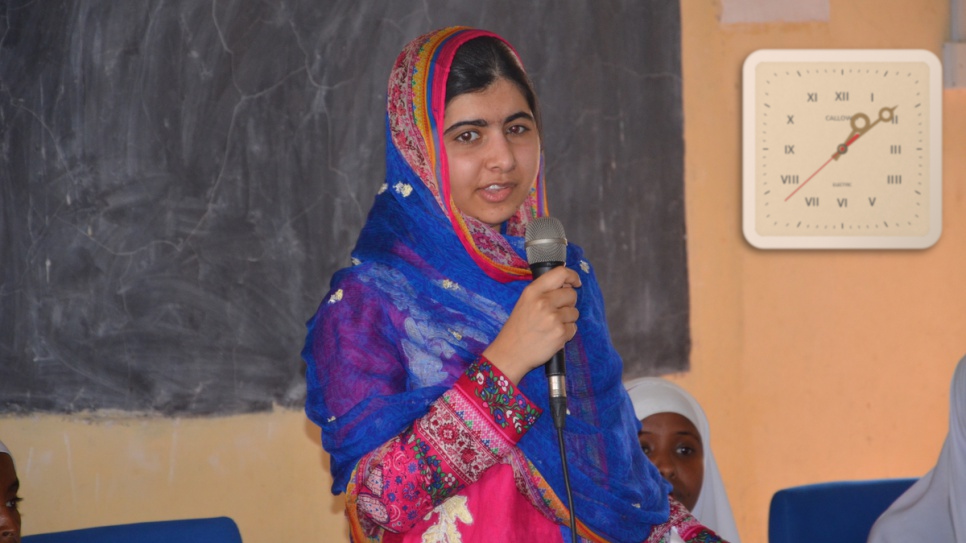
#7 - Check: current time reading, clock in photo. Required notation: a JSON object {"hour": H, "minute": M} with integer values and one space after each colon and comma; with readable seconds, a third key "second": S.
{"hour": 1, "minute": 8, "second": 38}
